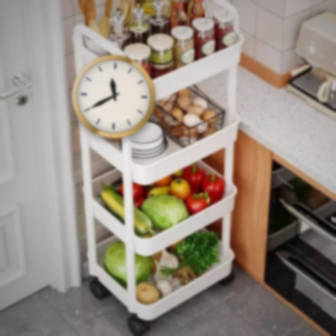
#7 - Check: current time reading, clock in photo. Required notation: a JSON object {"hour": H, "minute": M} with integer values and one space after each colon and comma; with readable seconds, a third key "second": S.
{"hour": 11, "minute": 40}
